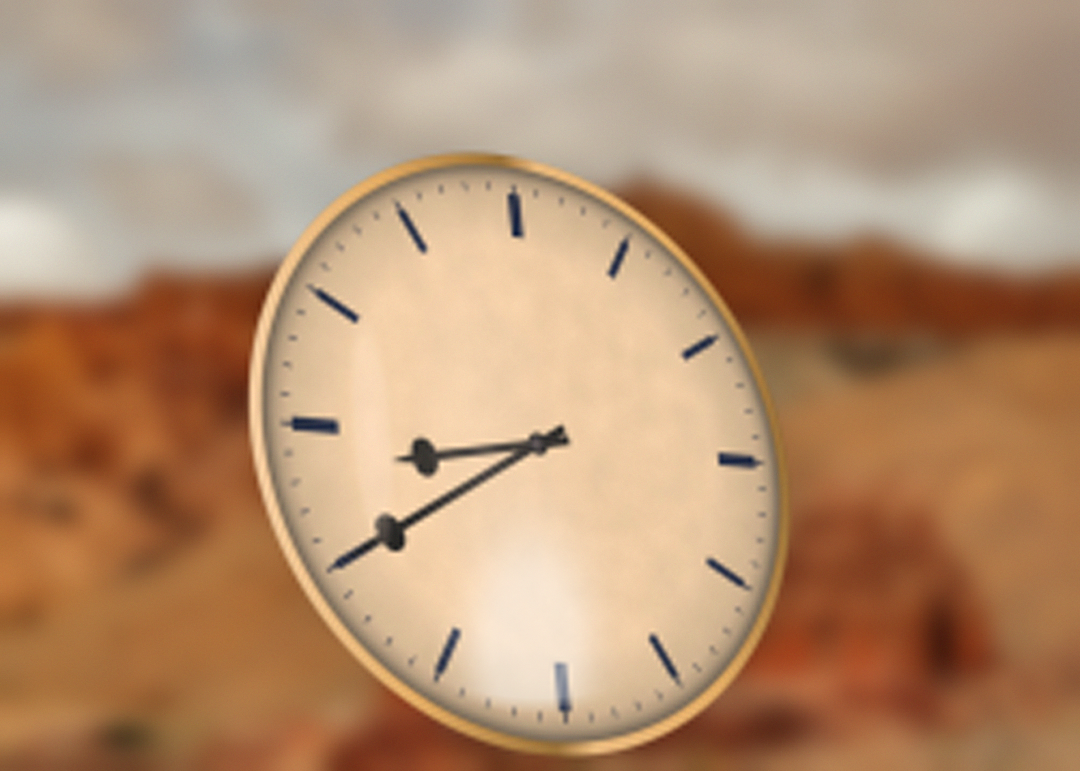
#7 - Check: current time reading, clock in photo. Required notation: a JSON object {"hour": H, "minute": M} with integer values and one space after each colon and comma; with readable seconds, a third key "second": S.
{"hour": 8, "minute": 40}
